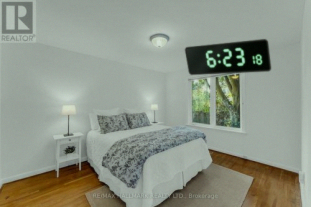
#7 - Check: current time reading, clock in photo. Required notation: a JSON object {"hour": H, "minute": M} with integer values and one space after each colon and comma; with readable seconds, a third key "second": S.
{"hour": 6, "minute": 23, "second": 18}
